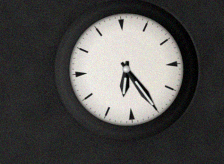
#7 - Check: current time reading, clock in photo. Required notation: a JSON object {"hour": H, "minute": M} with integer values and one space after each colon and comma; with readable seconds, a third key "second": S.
{"hour": 6, "minute": 25}
